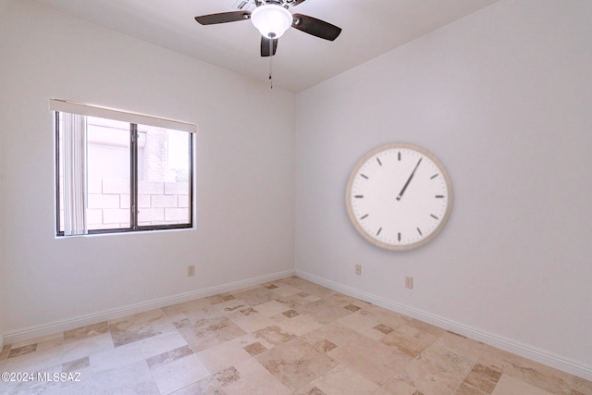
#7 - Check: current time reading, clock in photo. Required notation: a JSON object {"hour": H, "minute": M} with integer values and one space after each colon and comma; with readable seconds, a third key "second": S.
{"hour": 1, "minute": 5}
